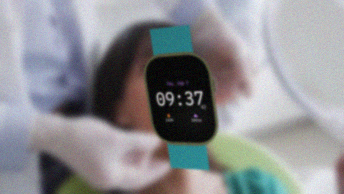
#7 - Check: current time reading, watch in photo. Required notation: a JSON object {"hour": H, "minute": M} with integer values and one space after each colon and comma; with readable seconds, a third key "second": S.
{"hour": 9, "minute": 37}
